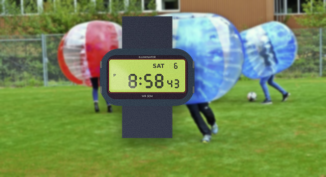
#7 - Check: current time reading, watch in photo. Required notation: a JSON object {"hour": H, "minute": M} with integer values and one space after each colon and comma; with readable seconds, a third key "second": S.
{"hour": 8, "minute": 58, "second": 43}
